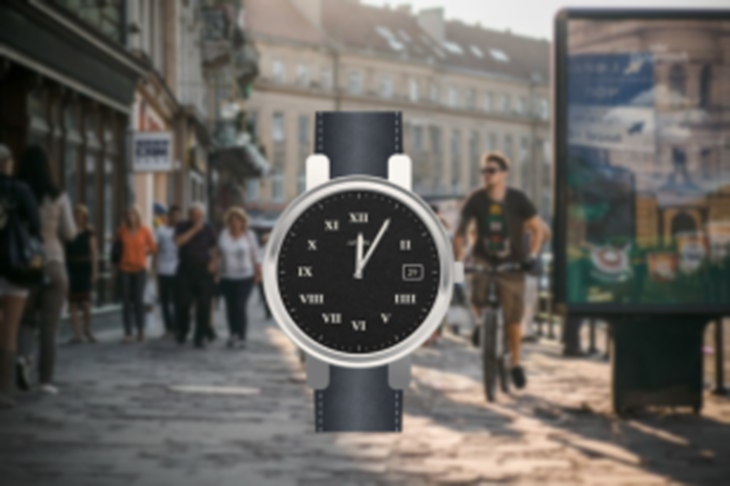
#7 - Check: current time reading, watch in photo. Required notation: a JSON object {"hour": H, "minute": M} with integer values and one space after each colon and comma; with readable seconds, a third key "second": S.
{"hour": 12, "minute": 5}
